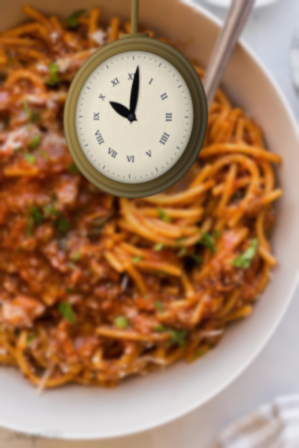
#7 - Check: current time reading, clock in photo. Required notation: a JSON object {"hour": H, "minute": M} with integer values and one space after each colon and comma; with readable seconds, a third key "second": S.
{"hour": 10, "minute": 1}
